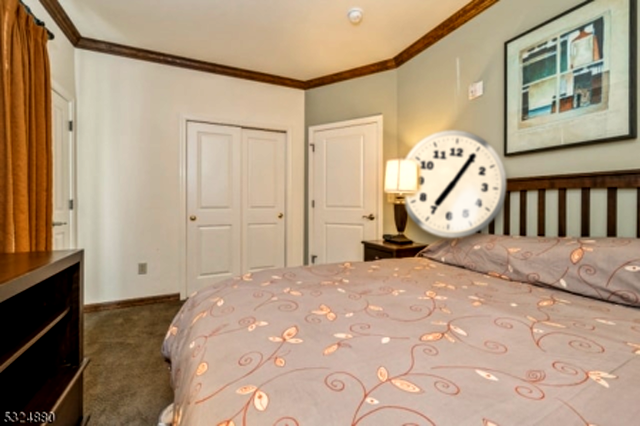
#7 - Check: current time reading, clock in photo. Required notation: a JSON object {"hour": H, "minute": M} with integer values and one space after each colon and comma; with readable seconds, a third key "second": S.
{"hour": 7, "minute": 5}
